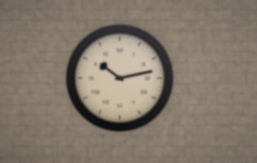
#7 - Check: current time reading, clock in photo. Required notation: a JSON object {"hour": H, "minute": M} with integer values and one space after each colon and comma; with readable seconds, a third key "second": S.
{"hour": 10, "minute": 13}
